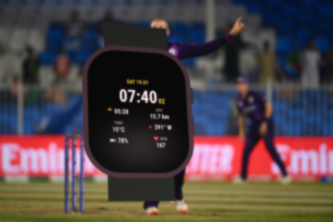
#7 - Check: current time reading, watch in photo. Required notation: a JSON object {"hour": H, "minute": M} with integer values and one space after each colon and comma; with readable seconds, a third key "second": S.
{"hour": 7, "minute": 40}
